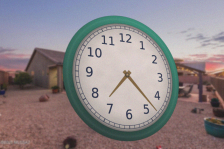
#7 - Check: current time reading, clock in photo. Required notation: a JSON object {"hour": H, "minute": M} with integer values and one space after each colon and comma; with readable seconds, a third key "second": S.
{"hour": 7, "minute": 23}
